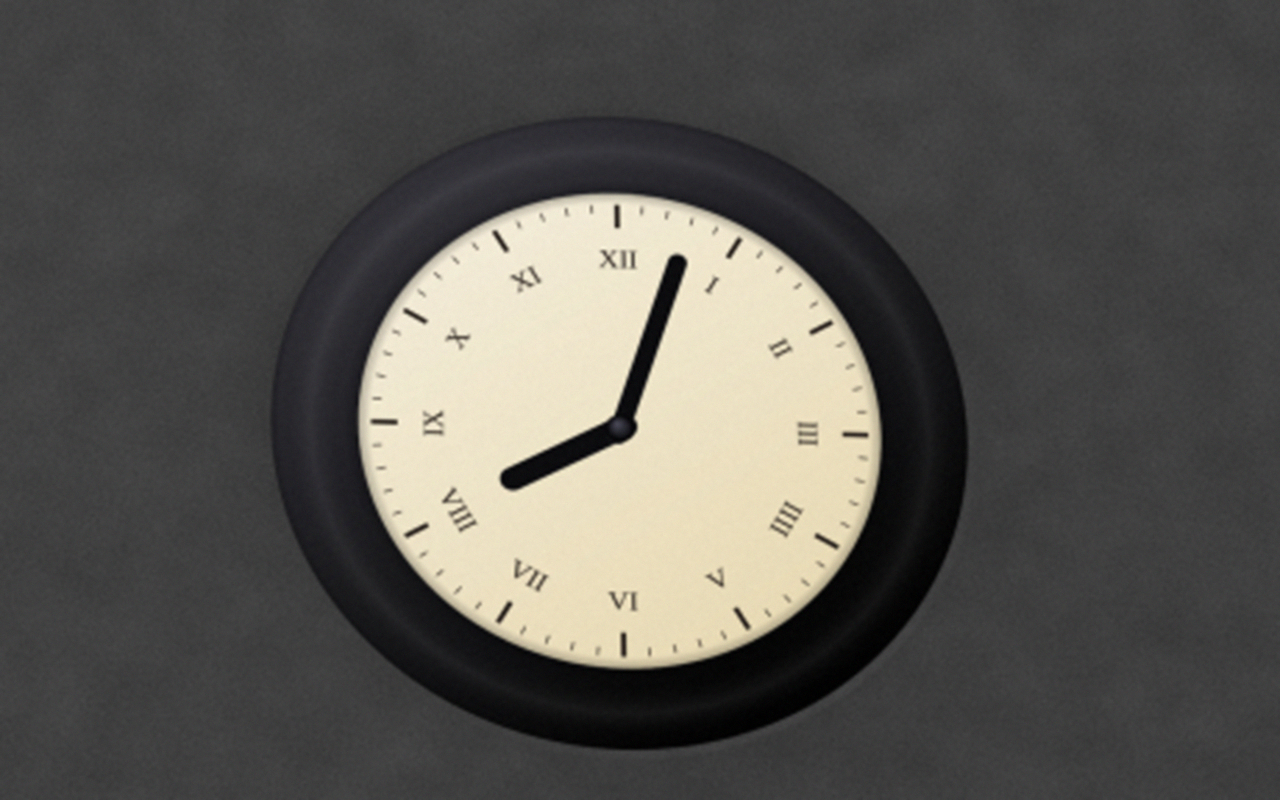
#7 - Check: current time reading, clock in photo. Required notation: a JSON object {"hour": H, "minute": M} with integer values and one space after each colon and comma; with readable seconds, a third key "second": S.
{"hour": 8, "minute": 3}
